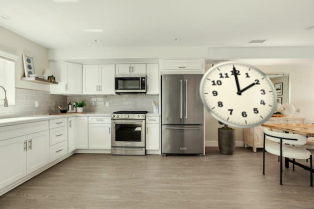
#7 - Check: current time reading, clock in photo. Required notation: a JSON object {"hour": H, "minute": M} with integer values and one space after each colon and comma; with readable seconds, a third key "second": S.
{"hour": 2, "minute": 0}
